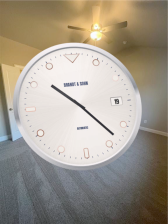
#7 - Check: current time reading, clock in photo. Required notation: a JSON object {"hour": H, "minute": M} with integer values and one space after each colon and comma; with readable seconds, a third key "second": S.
{"hour": 10, "minute": 23}
